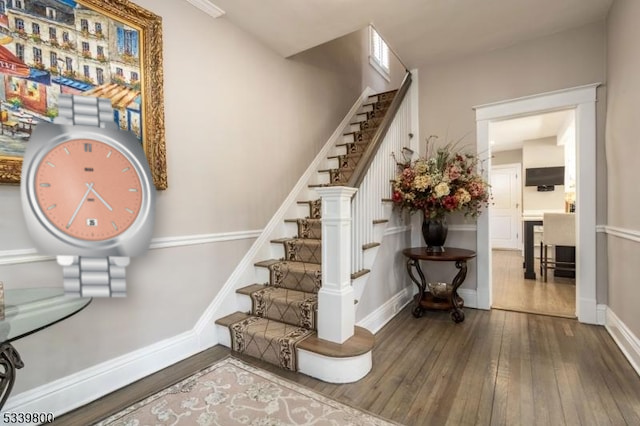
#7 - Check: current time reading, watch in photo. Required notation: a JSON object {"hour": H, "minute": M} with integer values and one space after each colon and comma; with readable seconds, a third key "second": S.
{"hour": 4, "minute": 35}
